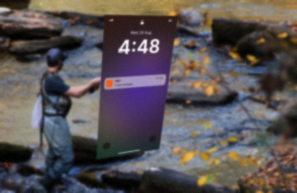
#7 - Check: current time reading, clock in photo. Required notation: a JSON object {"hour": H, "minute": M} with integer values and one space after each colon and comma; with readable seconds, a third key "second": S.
{"hour": 4, "minute": 48}
